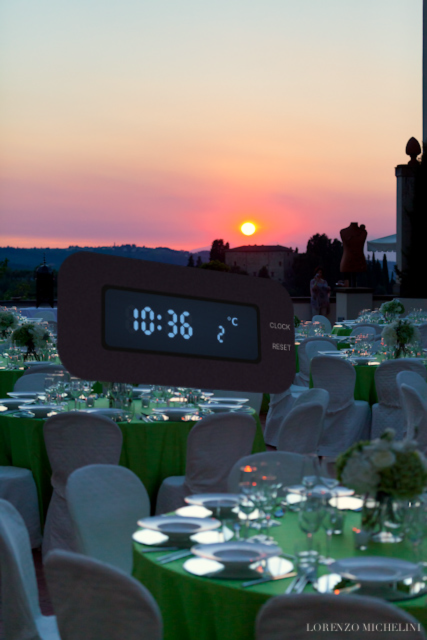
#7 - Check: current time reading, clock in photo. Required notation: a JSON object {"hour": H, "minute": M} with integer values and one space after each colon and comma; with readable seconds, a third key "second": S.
{"hour": 10, "minute": 36}
